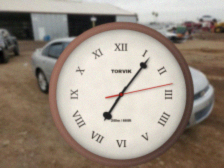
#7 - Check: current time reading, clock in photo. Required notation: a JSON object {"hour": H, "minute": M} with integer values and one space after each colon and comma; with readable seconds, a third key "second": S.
{"hour": 7, "minute": 6, "second": 13}
